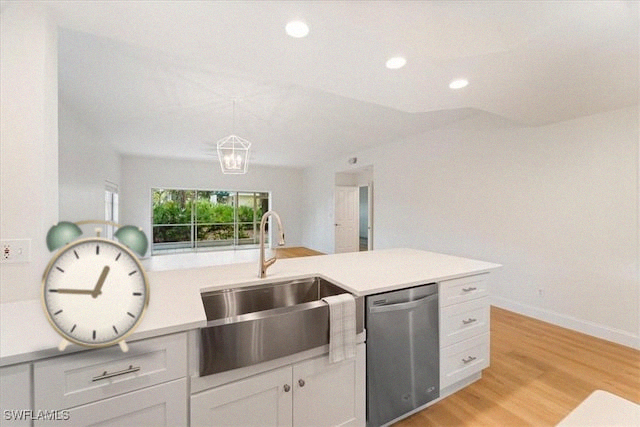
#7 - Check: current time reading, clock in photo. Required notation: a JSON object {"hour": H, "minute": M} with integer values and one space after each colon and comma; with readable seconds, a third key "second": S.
{"hour": 12, "minute": 45}
